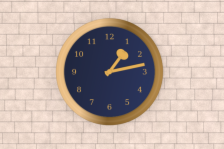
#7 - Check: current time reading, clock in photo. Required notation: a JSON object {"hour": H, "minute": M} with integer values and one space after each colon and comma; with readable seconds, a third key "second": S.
{"hour": 1, "minute": 13}
